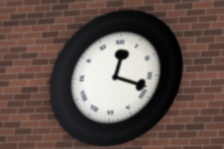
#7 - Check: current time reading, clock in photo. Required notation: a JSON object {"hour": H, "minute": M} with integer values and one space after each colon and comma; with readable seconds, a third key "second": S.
{"hour": 12, "minute": 18}
